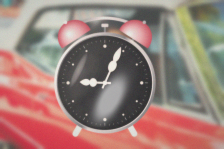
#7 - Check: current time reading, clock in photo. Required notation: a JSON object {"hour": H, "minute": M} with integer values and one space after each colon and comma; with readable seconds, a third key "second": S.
{"hour": 9, "minute": 4}
